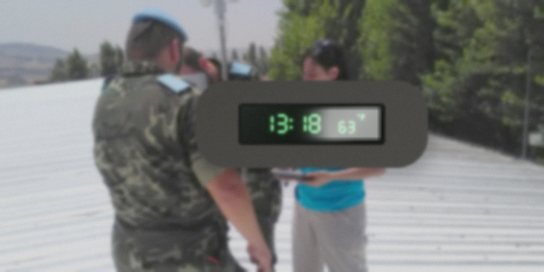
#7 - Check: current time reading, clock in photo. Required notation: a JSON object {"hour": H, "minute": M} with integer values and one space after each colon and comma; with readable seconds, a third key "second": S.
{"hour": 13, "minute": 18}
